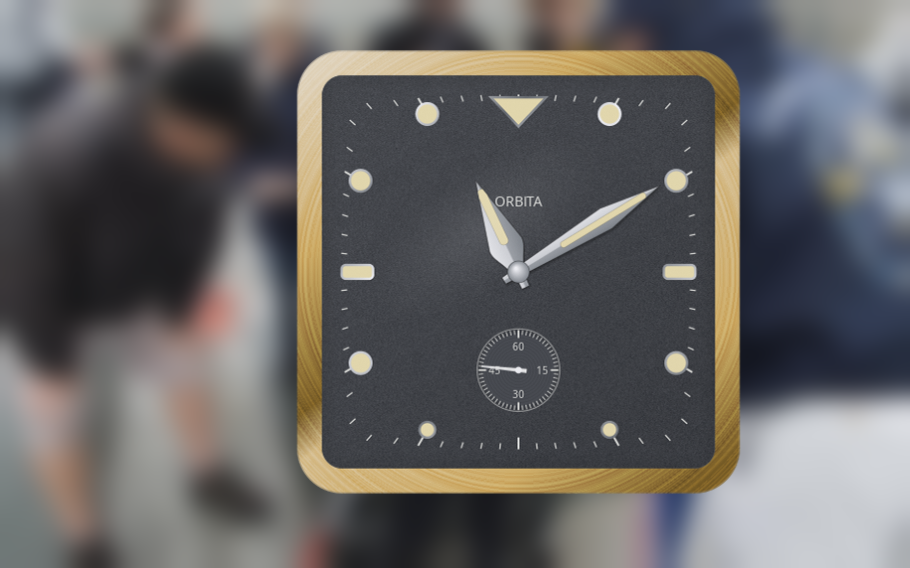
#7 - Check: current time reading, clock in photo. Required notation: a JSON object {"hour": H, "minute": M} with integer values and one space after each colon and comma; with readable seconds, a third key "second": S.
{"hour": 11, "minute": 9, "second": 46}
